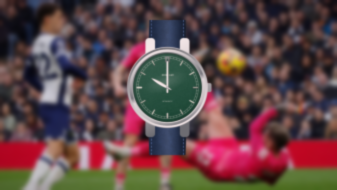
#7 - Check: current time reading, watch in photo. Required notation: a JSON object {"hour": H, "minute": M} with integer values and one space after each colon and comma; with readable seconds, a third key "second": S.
{"hour": 10, "minute": 0}
